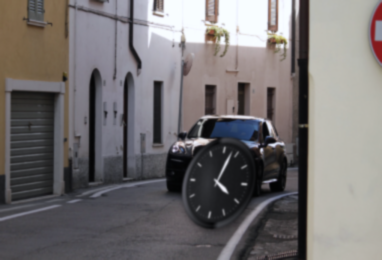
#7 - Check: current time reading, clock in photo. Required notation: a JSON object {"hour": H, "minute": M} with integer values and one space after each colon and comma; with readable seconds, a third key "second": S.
{"hour": 4, "minute": 3}
